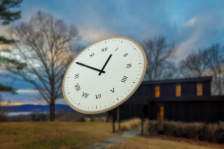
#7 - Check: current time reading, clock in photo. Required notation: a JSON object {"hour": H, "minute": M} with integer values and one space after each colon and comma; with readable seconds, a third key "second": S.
{"hour": 12, "minute": 50}
